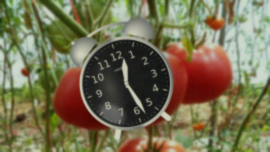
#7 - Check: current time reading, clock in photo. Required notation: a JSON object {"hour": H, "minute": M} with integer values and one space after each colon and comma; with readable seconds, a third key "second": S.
{"hour": 12, "minute": 28}
